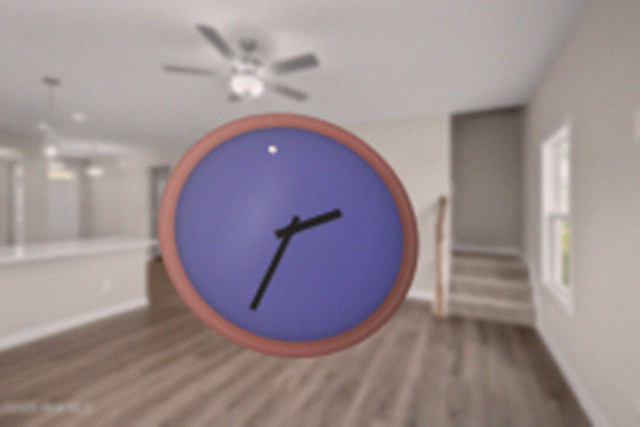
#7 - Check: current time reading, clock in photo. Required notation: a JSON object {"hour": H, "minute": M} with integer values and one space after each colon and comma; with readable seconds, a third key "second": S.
{"hour": 2, "minute": 36}
